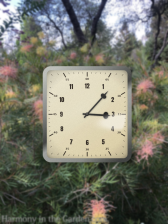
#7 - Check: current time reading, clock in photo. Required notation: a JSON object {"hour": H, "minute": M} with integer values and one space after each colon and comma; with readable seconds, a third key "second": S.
{"hour": 3, "minute": 7}
